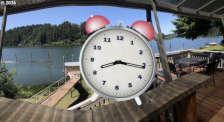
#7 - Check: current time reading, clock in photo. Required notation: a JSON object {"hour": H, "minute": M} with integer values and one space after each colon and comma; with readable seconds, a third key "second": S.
{"hour": 8, "minute": 16}
